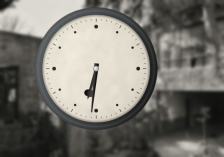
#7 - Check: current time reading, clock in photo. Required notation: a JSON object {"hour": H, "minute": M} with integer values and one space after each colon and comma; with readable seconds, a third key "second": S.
{"hour": 6, "minute": 31}
